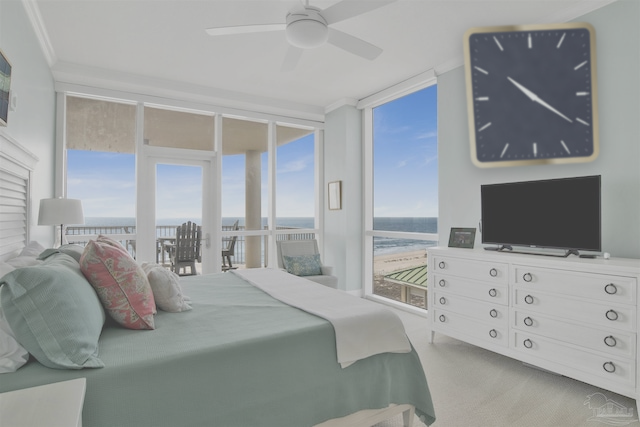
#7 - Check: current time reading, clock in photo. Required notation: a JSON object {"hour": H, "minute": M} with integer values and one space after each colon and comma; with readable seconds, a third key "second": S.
{"hour": 10, "minute": 21}
